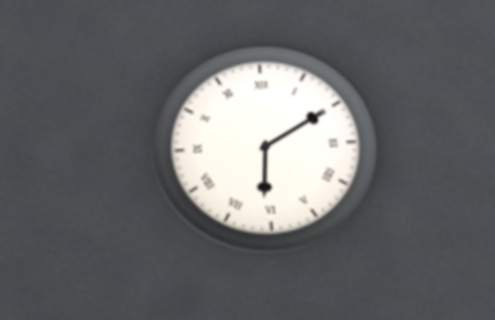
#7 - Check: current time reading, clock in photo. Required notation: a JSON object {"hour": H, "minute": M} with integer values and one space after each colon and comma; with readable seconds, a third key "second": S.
{"hour": 6, "minute": 10}
